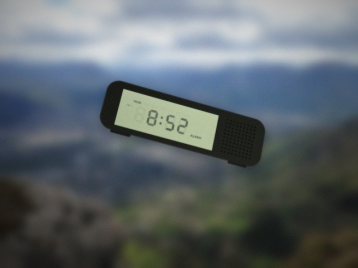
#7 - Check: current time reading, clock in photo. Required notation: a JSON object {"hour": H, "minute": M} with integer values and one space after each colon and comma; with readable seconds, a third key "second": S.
{"hour": 8, "minute": 52}
